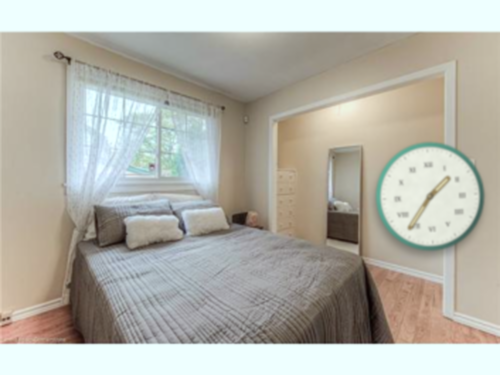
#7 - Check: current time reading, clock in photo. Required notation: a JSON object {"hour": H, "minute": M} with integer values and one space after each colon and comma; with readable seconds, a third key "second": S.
{"hour": 1, "minute": 36}
